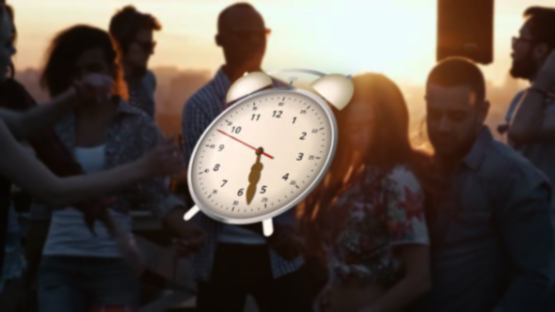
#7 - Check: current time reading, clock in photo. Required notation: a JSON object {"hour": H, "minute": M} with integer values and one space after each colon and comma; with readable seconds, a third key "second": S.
{"hour": 5, "minute": 27, "second": 48}
